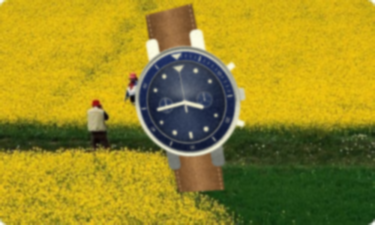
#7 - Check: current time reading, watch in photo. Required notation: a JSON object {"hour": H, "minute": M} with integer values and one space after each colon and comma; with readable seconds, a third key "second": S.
{"hour": 3, "minute": 44}
